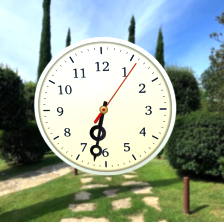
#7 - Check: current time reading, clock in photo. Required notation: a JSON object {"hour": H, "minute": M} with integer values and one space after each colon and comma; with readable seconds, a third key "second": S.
{"hour": 6, "minute": 32, "second": 6}
